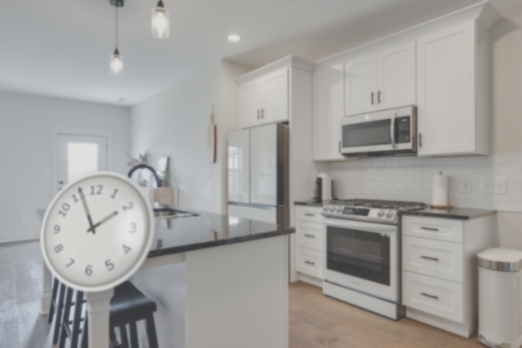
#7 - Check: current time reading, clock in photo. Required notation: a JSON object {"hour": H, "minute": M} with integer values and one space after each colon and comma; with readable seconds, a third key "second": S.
{"hour": 1, "minute": 56}
